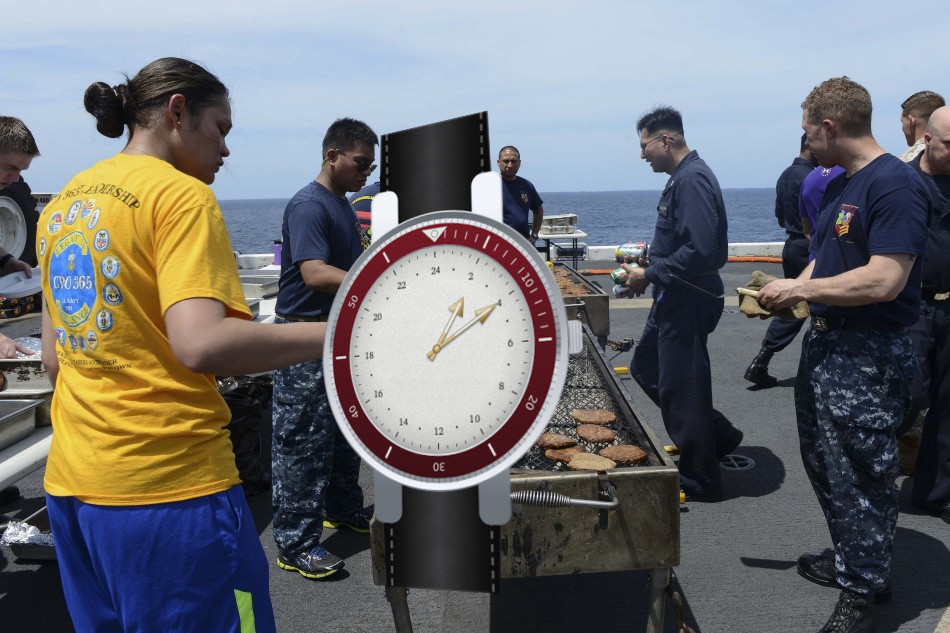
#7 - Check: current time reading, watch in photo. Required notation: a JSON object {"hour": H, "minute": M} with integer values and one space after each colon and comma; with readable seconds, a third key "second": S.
{"hour": 2, "minute": 10}
